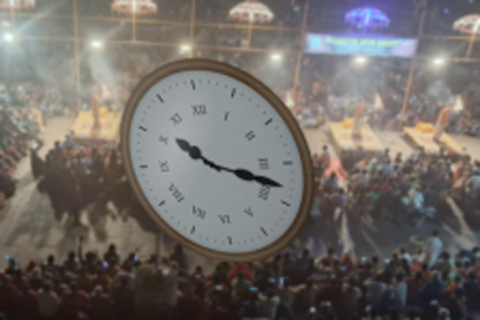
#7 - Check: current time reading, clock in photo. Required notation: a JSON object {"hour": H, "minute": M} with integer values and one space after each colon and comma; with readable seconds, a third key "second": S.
{"hour": 10, "minute": 18}
